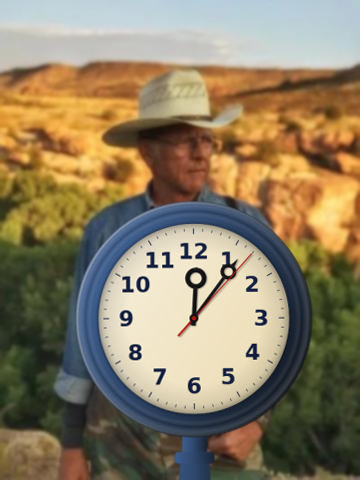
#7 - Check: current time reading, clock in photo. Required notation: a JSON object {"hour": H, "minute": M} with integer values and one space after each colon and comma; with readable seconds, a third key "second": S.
{"hour": 12, "minute": 6, "second": 7}
